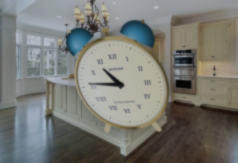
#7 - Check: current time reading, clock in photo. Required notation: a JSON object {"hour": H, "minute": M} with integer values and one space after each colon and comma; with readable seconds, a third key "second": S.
{"hour": 10, "minute": 46}
